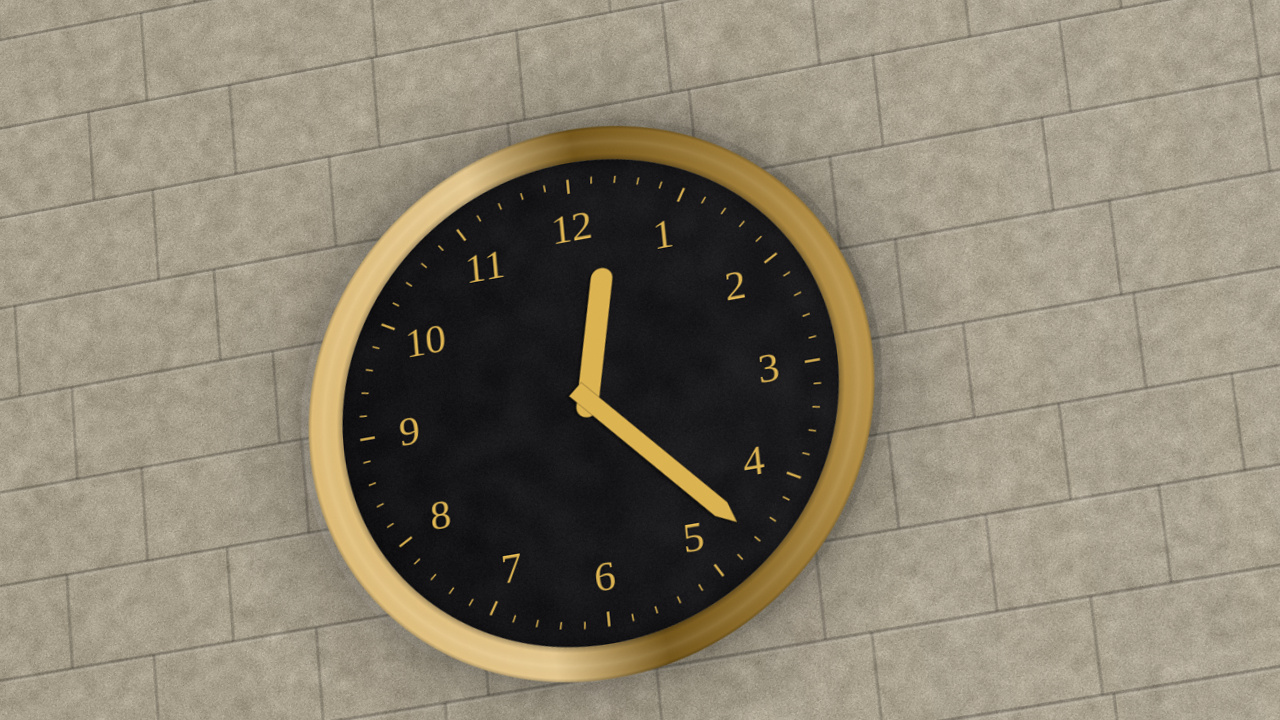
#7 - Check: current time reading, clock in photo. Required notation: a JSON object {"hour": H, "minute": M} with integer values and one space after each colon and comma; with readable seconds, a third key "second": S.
{"hour": 12, "minute": 23}
